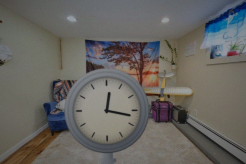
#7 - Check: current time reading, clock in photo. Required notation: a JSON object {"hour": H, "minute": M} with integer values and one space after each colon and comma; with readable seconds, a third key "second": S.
{"hour": 12, "minute": 17}
